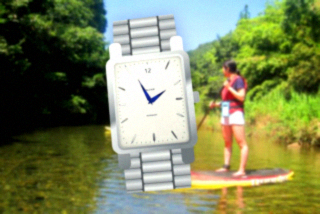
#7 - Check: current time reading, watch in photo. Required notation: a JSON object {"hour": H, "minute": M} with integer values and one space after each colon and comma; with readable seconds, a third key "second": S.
{"hour": 1, "minute": 56}
